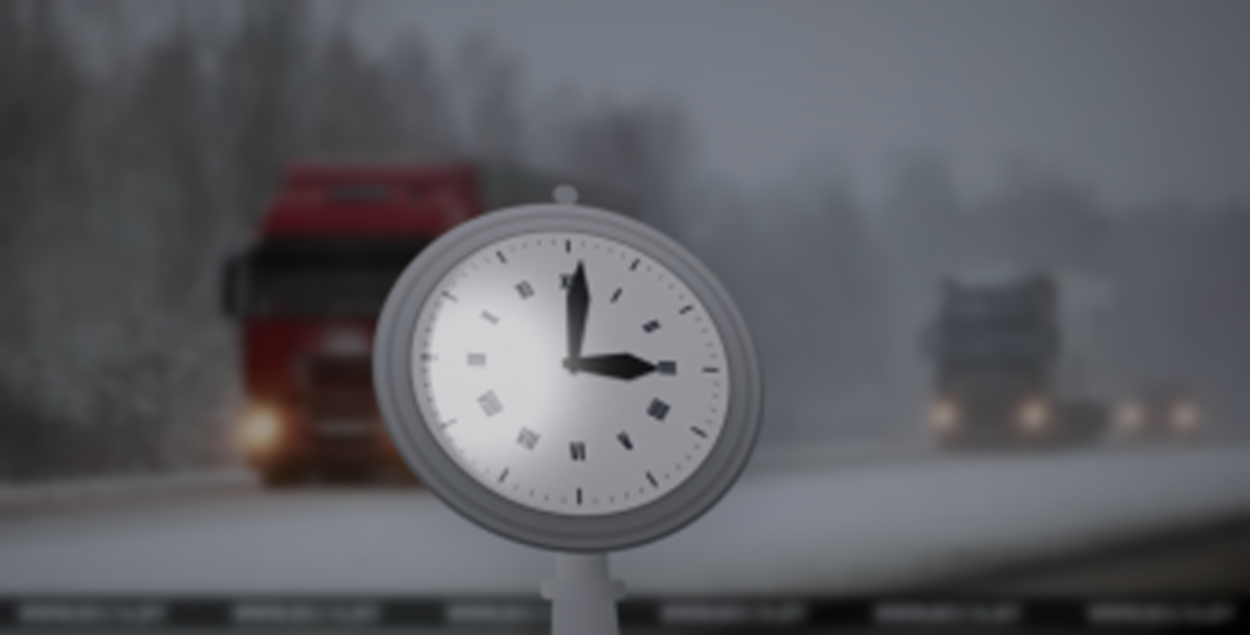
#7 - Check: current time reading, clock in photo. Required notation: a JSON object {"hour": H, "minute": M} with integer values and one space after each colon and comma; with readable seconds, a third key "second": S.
{"hour": 3, "minute": 1}
